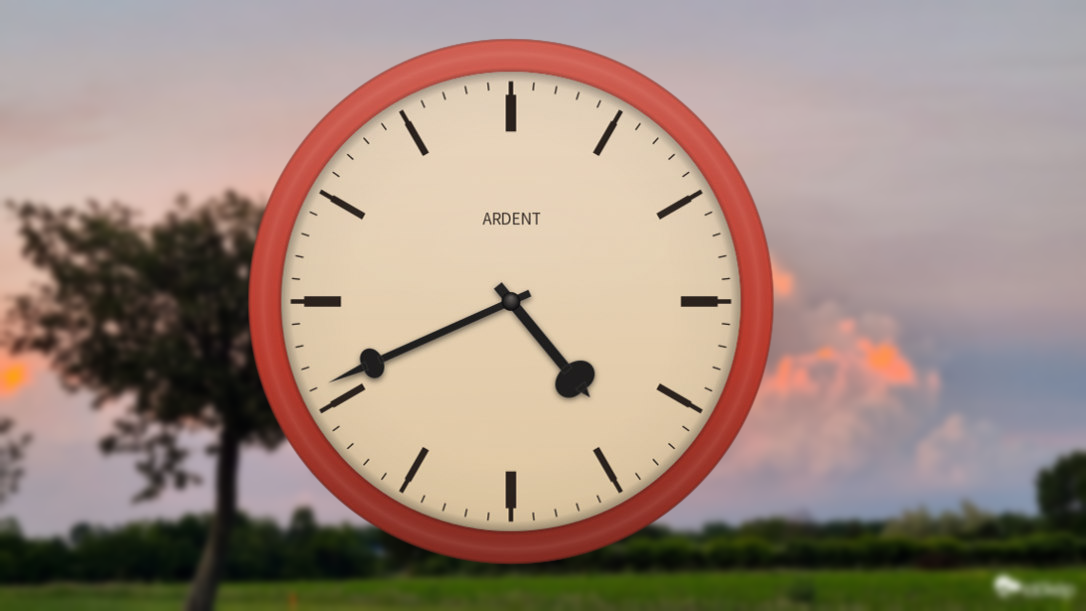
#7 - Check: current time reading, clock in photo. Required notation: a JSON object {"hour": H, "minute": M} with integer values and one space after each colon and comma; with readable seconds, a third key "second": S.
{"hour": 4, "minute": 41}
